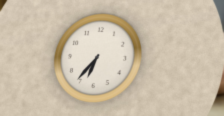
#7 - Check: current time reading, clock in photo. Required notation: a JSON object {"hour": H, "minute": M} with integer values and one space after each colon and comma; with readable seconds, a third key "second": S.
{"hour": 6, "minute": 36}
